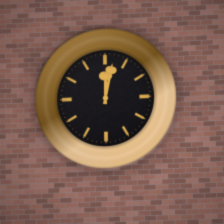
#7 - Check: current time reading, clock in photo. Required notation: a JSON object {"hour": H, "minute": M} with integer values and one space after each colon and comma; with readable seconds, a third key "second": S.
{"hour": 12, "minute": 2}
